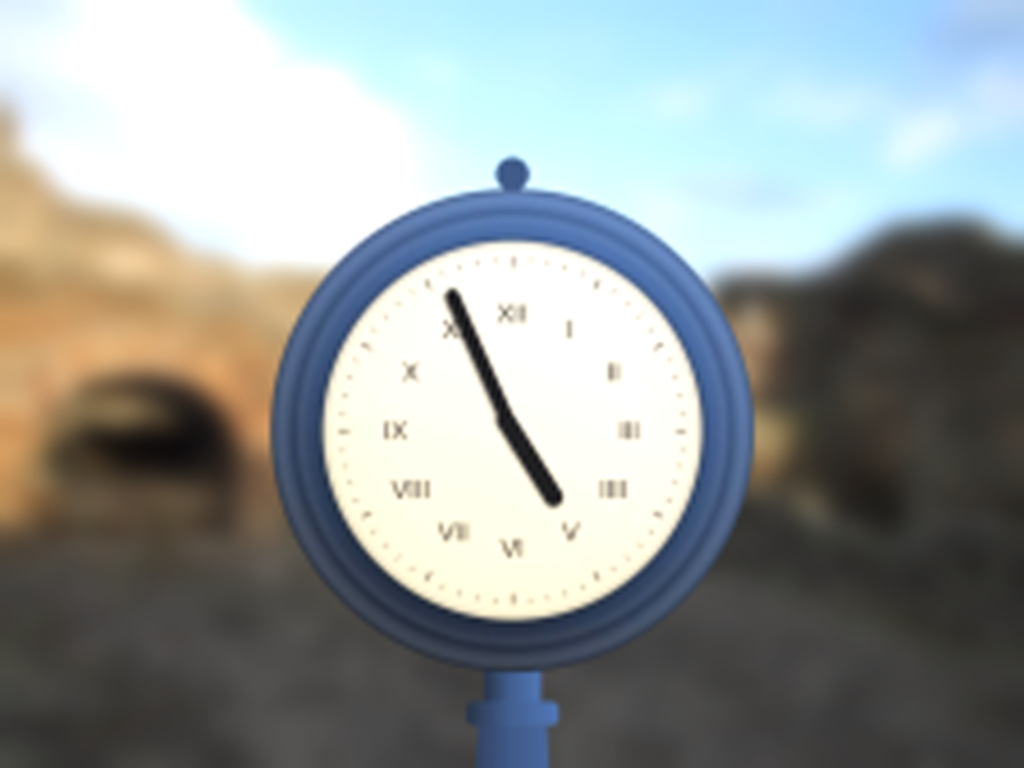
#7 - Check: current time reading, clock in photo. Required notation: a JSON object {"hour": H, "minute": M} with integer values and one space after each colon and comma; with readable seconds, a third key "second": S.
{"hour": 4, "minute": 56}
